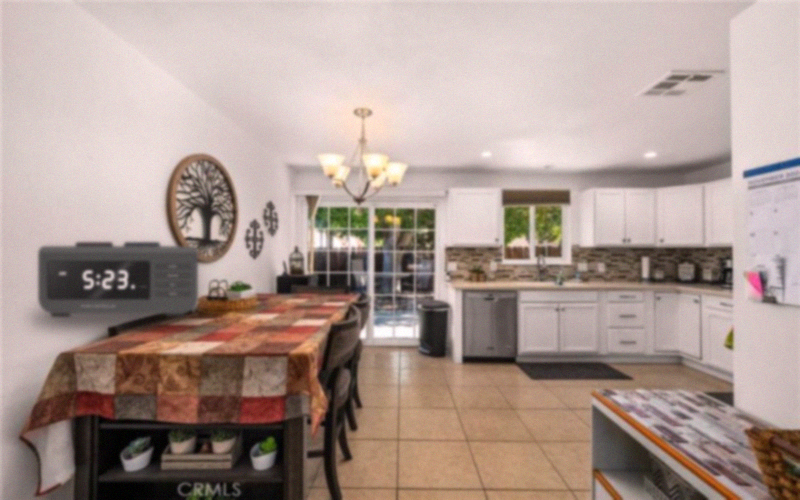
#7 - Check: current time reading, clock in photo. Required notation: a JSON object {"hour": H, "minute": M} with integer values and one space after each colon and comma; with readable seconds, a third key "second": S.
{"hour": 5, "minute": 23}
